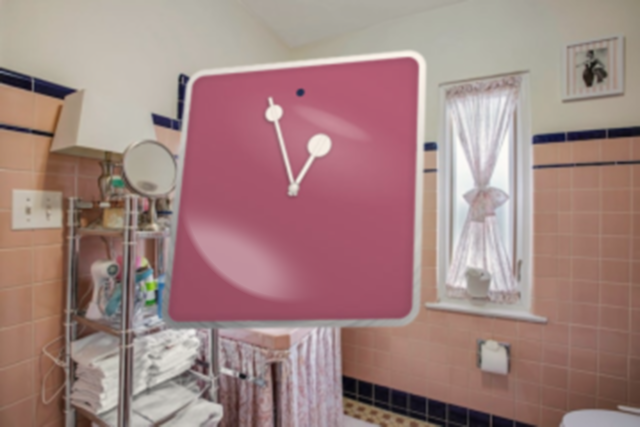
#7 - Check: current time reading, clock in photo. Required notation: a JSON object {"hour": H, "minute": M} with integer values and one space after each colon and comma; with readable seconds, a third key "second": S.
{"hour": 12, "minute": 57}
